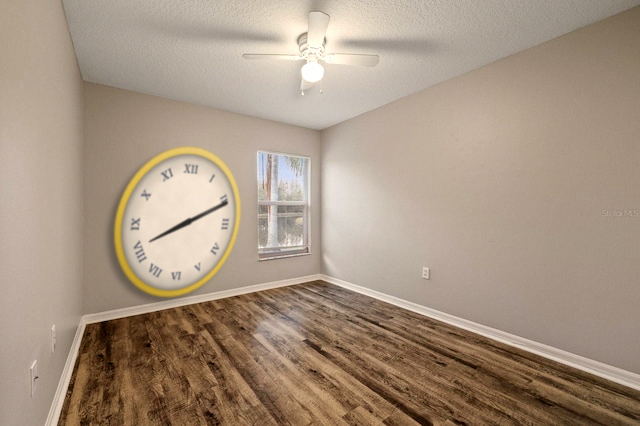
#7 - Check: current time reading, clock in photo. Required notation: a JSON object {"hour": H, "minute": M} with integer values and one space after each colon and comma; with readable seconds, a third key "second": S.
{"hour": 8, "minute": 11}
